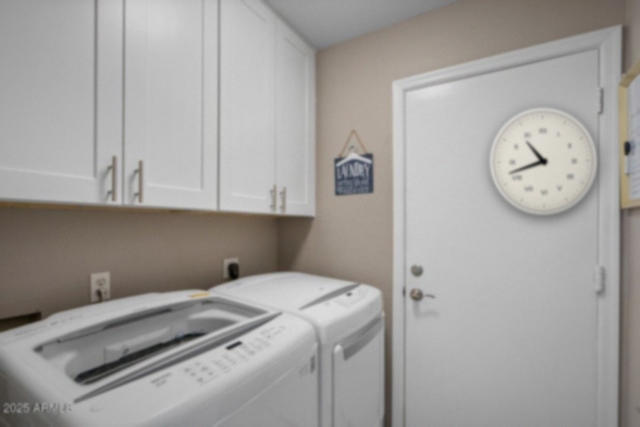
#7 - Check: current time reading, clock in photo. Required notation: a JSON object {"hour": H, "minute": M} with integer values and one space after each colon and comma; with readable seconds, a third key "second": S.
{"hour": 10, "minute": 42}
